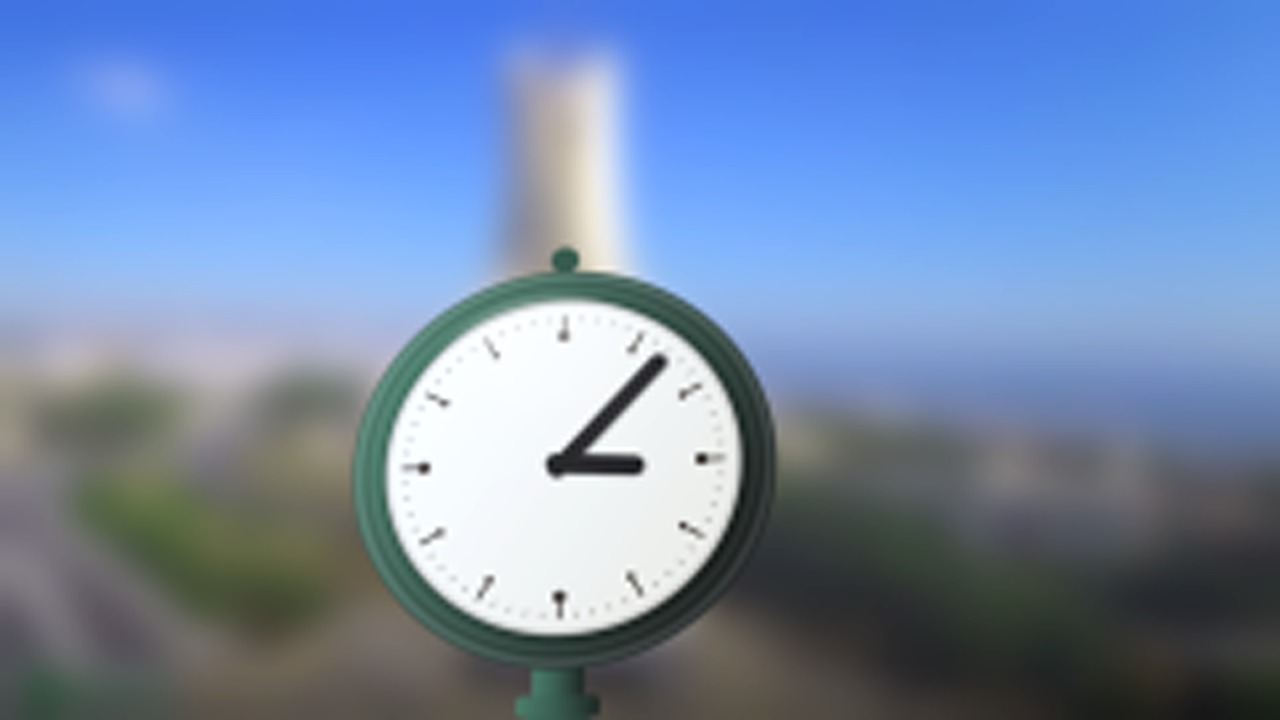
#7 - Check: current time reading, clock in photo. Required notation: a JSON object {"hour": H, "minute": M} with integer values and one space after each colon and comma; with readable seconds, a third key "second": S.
{"hour": 3, "minute": 7}
